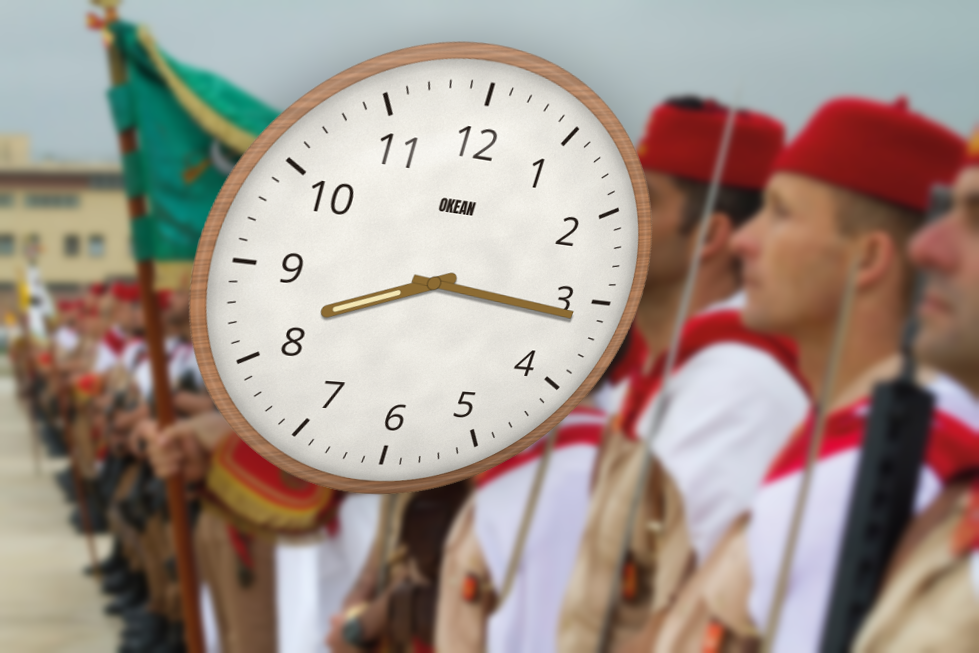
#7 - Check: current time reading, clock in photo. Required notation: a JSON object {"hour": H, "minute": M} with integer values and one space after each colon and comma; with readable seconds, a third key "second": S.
{"hour": 8, "minute": 16}
